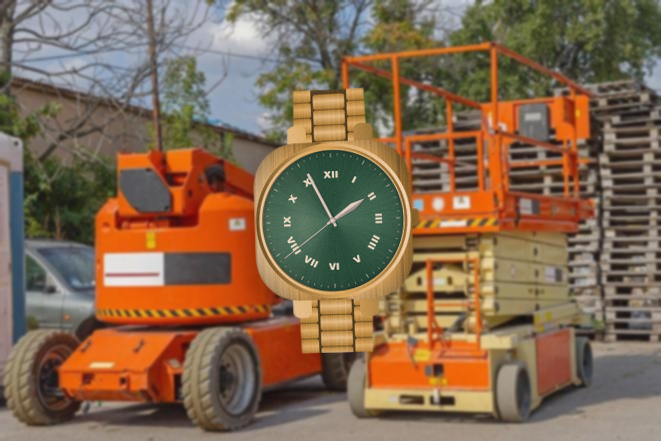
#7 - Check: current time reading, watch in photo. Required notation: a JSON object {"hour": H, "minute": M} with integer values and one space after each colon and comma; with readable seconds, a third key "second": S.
{"hour": 1, "minute": 55, "second": 39}
